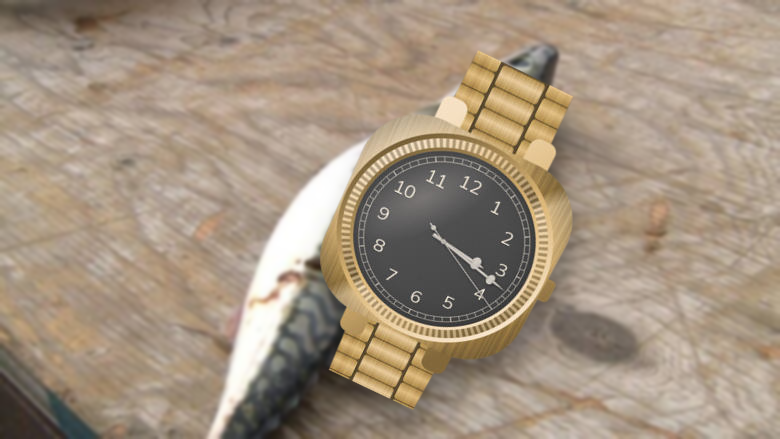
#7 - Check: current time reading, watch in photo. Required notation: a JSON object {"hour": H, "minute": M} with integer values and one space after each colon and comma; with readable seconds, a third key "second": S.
{"hour": 3, "minute": 17, "second": 20}
